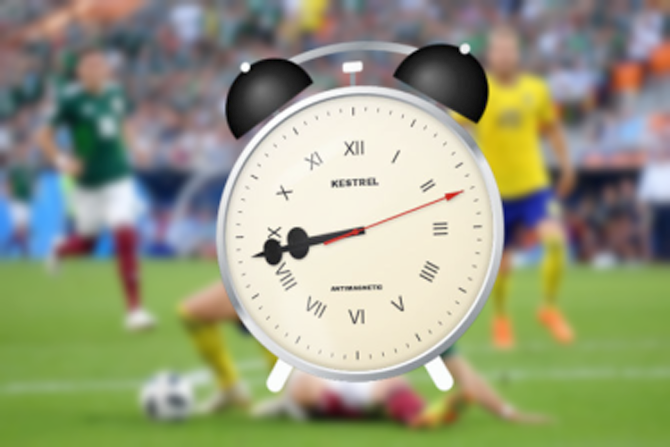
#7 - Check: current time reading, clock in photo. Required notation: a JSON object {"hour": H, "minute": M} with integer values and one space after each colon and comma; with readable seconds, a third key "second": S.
{"hour": 8, "minute": 43, "second": 12}
